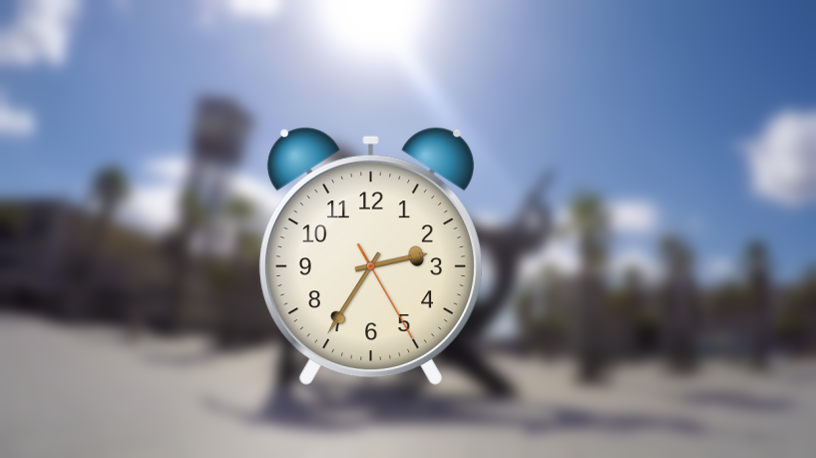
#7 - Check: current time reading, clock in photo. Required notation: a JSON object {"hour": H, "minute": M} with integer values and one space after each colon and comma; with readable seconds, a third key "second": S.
{"hour": 2, "minute": 35, "second": 25}
